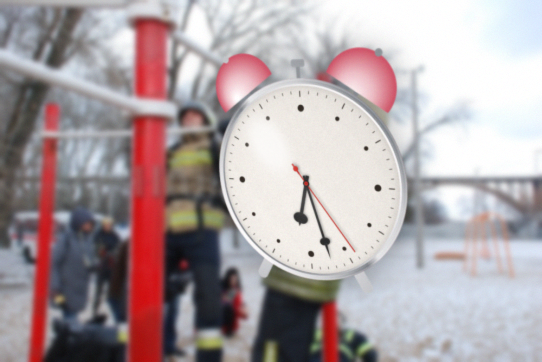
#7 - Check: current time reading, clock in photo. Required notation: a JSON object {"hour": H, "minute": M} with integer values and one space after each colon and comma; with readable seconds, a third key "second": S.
{"hour": 6, "minute": 27, "second": 24}
